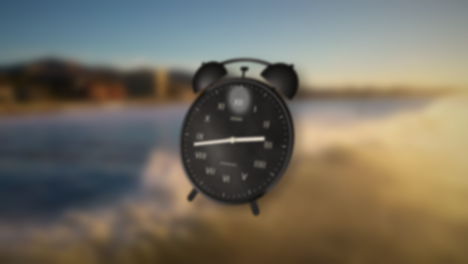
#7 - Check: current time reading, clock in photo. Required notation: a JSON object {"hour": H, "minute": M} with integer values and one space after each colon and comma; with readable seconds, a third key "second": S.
{"hour": 2, "minute": 43}
